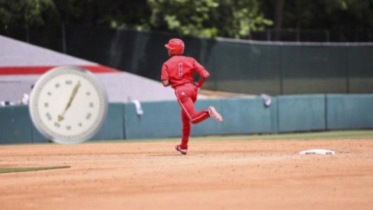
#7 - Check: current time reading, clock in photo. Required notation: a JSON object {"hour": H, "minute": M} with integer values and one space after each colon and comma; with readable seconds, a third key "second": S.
{"hour": 7, "minute": 4}
